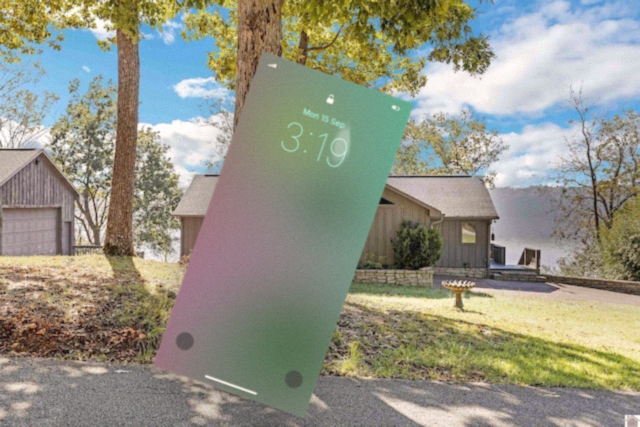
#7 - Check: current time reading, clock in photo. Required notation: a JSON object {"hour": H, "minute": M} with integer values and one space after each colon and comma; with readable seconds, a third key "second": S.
{"hour": 3, "minute": 19}
